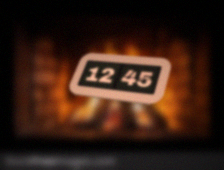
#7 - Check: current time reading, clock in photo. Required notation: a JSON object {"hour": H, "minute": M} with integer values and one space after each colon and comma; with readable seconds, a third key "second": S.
{"hour": 12, "minute": 45}
